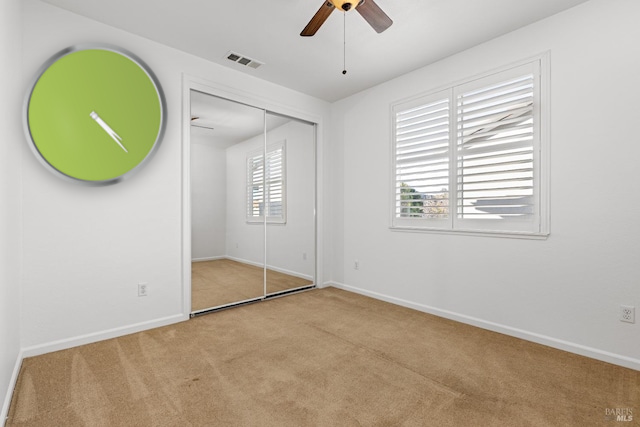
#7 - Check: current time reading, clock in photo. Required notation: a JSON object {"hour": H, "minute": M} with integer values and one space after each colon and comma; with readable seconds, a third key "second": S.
{"hour": 4, "minute": 23}
